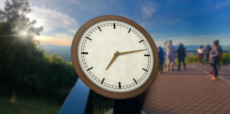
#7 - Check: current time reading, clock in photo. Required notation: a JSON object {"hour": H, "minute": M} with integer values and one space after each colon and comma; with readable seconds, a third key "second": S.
{"hour": 7, "minute": 13}
